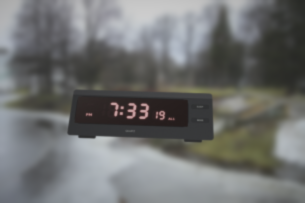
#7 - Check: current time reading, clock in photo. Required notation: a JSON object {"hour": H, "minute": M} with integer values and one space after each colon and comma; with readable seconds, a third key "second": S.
{"hour": 7, "minute": 33, "second": 19}
